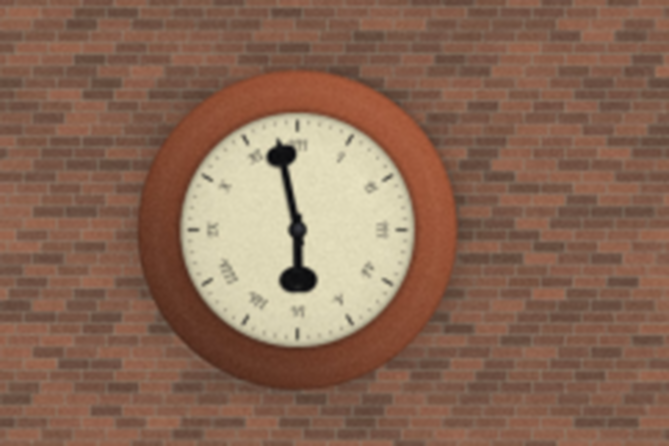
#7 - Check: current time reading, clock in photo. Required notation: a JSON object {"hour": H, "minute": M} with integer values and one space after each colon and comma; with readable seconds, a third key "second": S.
{"hour": 5, "minute": 58}
